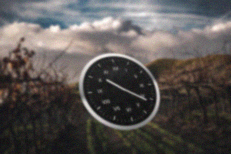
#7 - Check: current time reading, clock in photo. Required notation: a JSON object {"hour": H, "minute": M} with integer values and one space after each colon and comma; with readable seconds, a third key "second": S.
{"hour": 10, "minute": 21}
